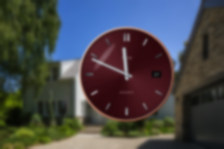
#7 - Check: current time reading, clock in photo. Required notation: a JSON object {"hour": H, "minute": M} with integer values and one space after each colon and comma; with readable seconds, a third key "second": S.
{"hour": 11, "minute": 49}
